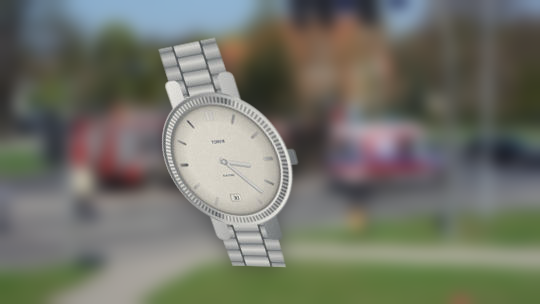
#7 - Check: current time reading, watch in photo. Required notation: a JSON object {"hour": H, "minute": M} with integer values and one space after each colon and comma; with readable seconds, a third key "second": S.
{"hour": 3, "minute": 23}
